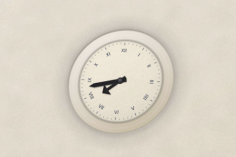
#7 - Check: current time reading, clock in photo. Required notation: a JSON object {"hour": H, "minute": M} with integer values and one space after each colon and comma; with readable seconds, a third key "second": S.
{"hour": 7, "minute": 43}
